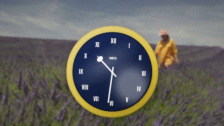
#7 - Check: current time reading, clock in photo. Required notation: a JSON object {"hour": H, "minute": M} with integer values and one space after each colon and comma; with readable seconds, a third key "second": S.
{"hour": 10, "minute": 31}
